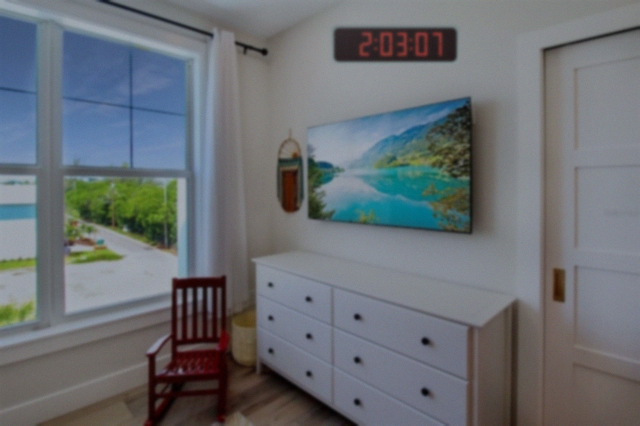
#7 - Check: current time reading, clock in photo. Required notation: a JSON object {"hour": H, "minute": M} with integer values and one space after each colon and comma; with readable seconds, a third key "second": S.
{"hour": 2, "minute": 3, "second": 7}
